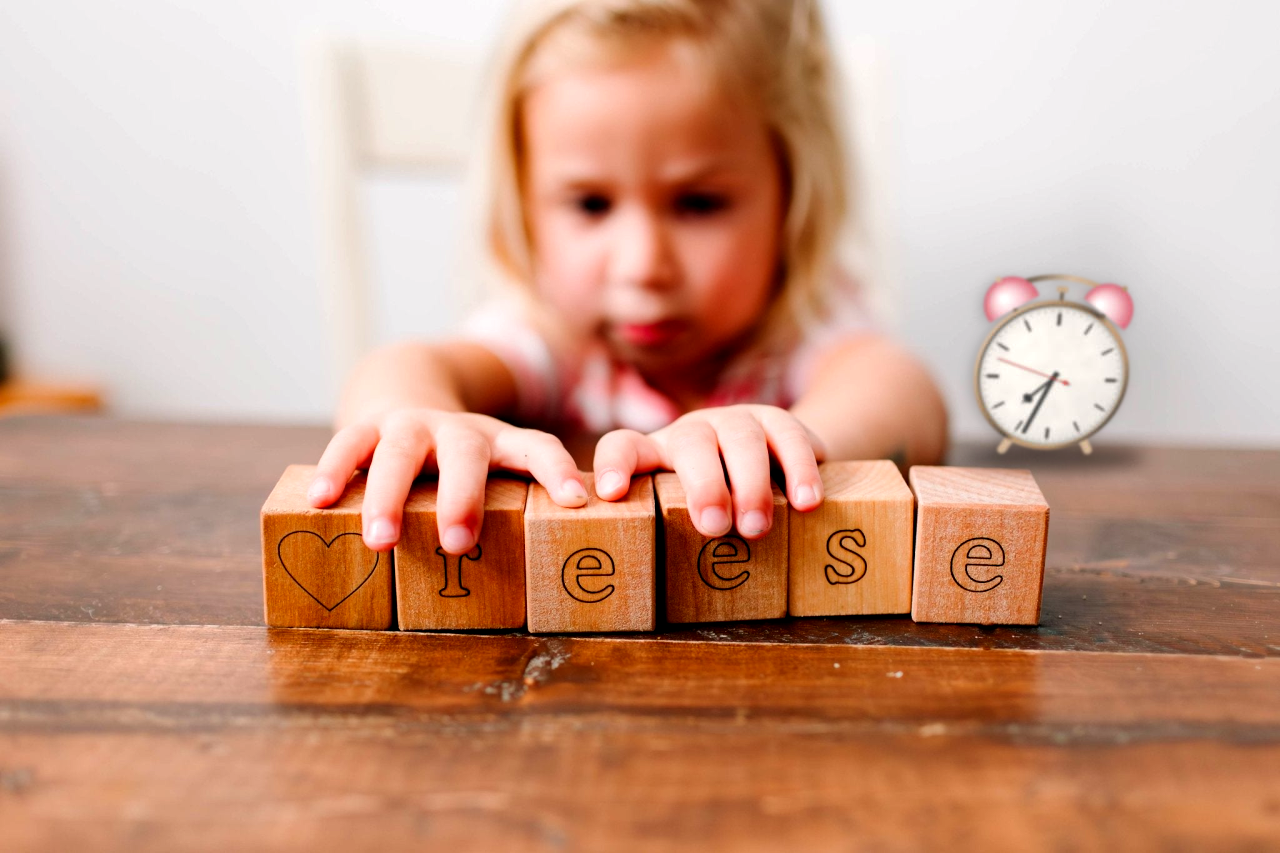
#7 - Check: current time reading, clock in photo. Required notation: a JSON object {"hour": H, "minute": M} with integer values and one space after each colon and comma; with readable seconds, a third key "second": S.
{"hour": 7, "minute": 33, "second": 48}
